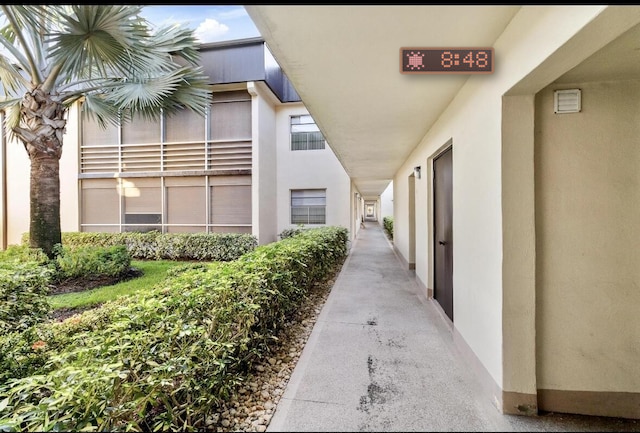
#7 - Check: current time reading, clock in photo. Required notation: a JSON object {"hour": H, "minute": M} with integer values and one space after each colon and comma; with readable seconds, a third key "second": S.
{"hour": 8, "minute": 48}
